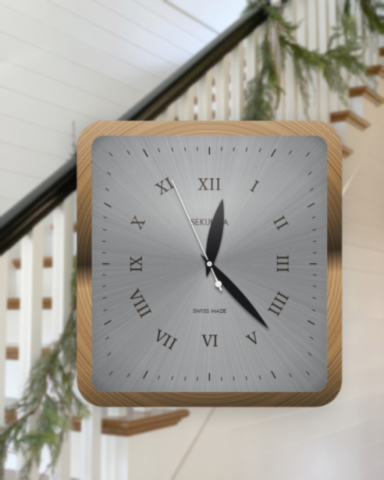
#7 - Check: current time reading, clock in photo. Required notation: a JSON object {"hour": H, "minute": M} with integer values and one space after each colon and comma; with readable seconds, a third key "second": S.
{"hour": 12, "minute": 22, "second": 56}
